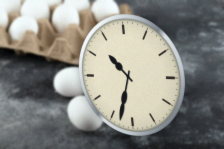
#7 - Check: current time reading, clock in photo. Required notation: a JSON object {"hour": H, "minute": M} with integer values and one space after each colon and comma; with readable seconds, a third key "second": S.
{"hour": 10, "minute": 33}
